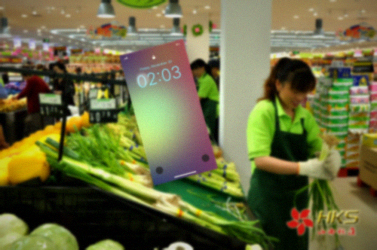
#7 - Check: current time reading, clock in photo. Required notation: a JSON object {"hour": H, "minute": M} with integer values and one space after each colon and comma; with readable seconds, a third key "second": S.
{"hour": 2, "minute": 3}
